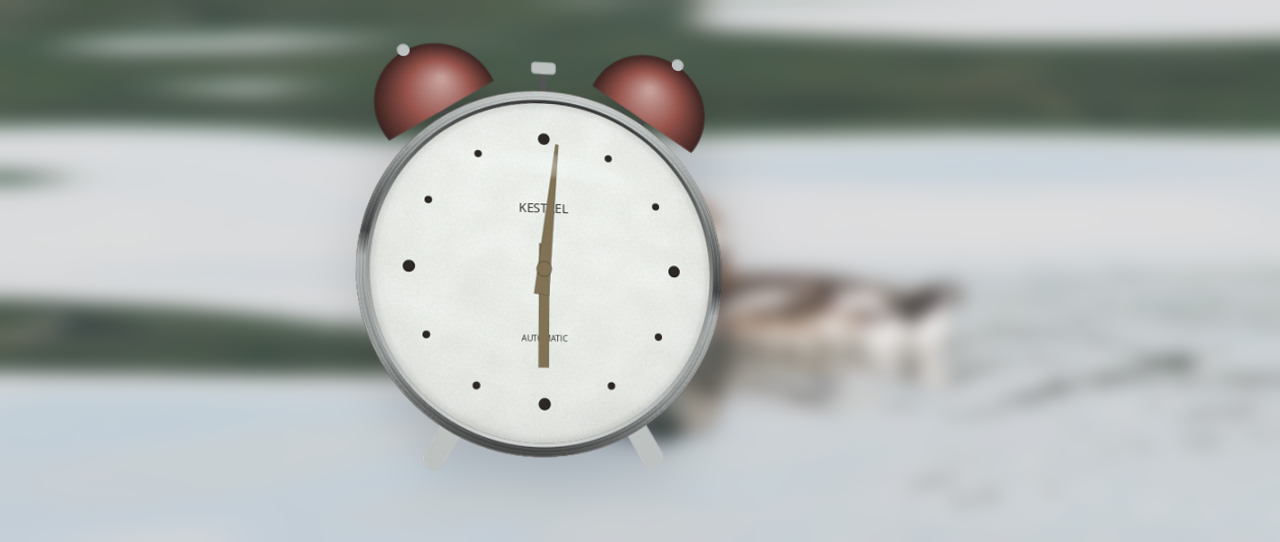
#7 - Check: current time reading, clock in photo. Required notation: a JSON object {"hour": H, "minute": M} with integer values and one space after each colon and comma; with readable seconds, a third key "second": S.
{"hour": 6, "minute": 1}
